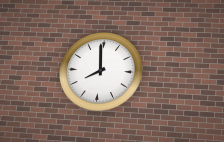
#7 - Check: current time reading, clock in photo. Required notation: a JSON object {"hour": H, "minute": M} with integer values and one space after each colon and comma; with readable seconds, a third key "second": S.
{"hour": 7, "minute": 59}
